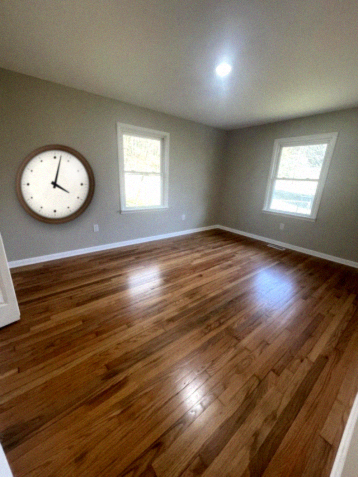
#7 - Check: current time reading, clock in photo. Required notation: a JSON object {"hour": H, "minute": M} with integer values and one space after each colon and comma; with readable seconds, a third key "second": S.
{"hour": 4, "minute": 2}
